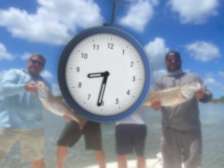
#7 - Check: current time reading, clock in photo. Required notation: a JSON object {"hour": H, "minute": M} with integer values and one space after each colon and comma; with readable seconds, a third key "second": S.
{"hour": 8, "minute": 31}
